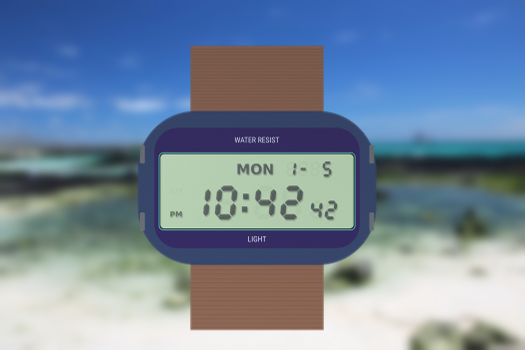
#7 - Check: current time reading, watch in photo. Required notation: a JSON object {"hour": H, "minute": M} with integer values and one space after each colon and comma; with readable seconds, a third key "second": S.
{"hour": 10, "minute": 42, "second": 42}
